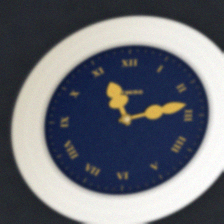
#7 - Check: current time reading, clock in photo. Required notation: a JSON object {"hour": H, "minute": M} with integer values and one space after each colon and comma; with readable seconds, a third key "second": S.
{"hour": 11, "minute": 13}
